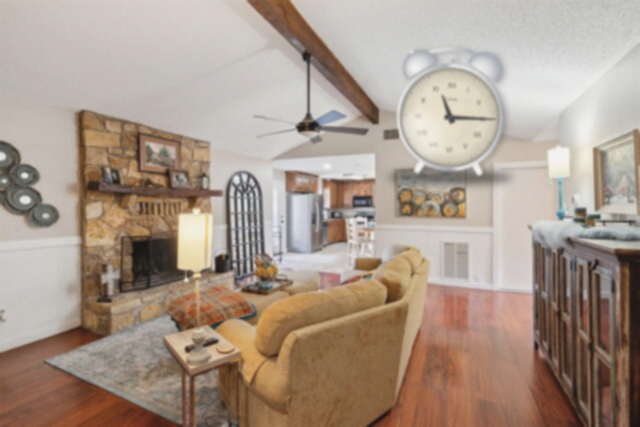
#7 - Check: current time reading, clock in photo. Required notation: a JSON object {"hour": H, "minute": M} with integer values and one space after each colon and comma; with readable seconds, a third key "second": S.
{"hour": 11, "minute": 15}
